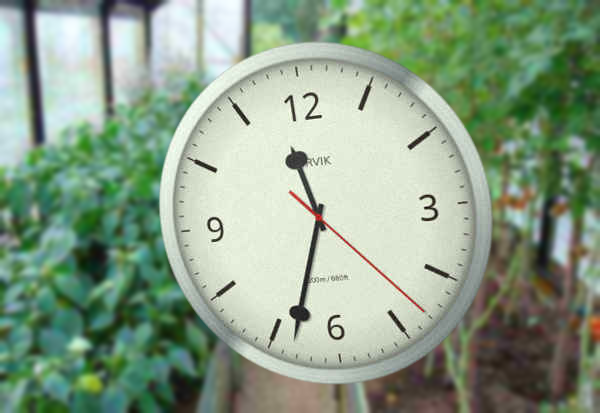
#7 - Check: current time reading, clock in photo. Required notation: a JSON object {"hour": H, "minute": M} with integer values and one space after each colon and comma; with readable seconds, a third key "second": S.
{"hour": 11, "minute": 33, "second": 23}
